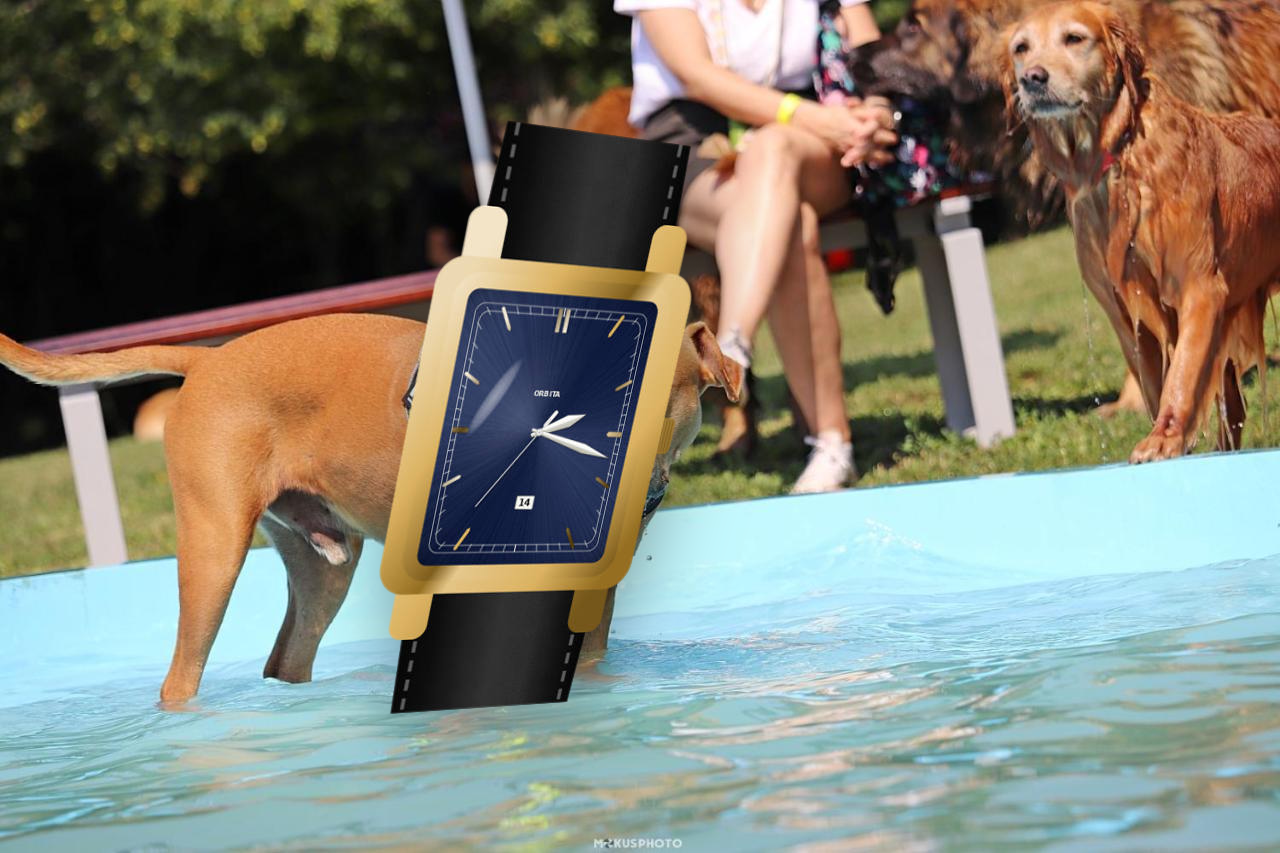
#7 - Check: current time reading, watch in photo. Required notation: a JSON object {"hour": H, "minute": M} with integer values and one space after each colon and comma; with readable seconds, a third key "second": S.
{"hour": 2, "minute": 17, "second": 36}
